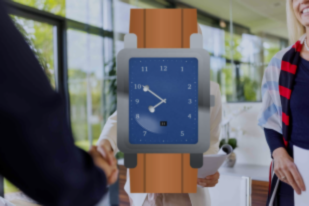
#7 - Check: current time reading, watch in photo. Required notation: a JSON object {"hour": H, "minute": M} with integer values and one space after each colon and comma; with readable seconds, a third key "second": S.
{"hour": 7, "minute": 51}
